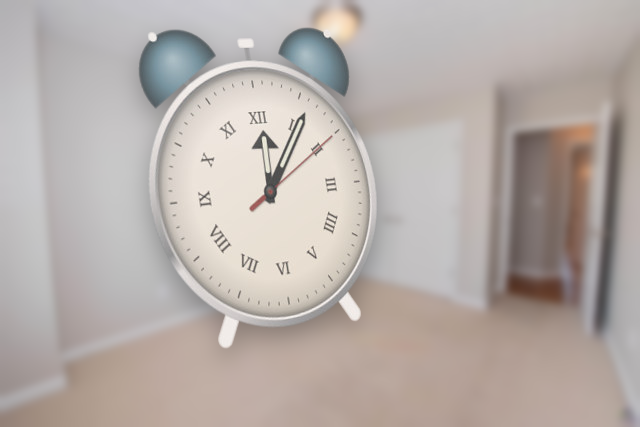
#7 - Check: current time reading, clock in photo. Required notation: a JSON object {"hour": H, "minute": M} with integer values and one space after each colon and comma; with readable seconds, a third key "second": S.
{"hour": 12, "minute": 6, "second": 10}
